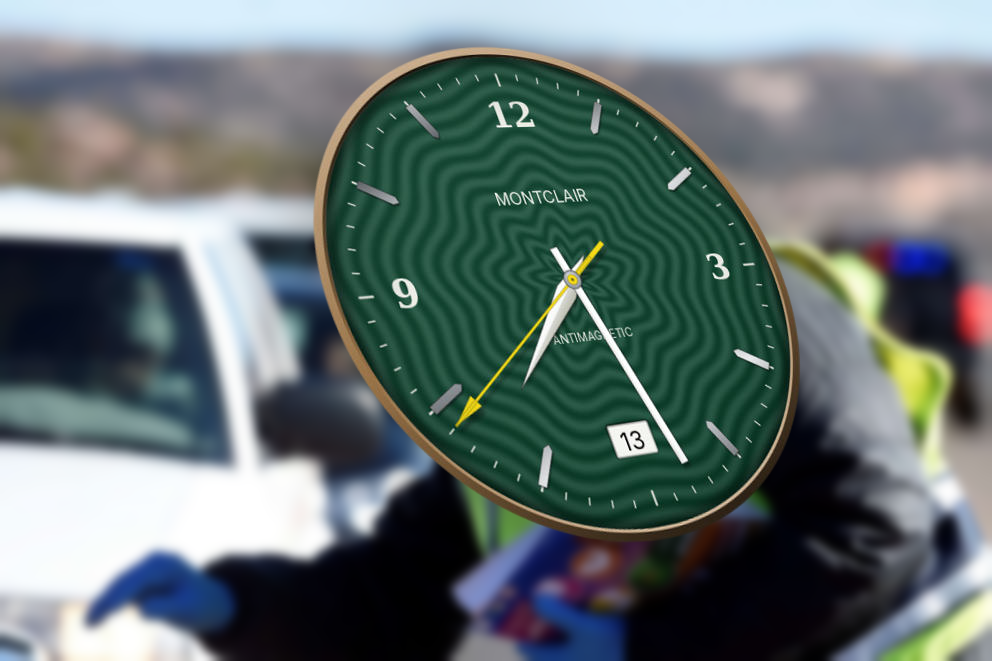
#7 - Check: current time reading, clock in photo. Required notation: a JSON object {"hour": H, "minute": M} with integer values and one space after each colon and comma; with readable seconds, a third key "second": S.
{"hour": 7, "minute": 27, "second": 39}
